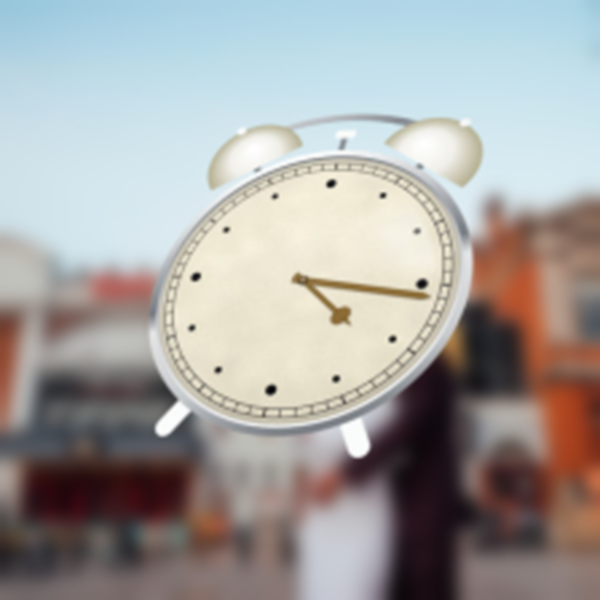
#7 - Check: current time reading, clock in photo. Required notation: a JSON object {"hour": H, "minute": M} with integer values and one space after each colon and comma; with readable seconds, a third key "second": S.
{"hour": 4, "minute": 16}
